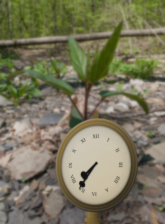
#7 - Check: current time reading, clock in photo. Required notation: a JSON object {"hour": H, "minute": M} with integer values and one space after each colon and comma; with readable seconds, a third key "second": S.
{"hour": 7, "minute": 36}
